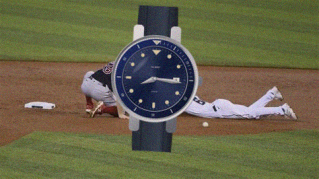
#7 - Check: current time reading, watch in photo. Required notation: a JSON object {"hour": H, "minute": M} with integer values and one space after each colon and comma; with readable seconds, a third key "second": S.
{"hour": 8, "minute": 16}
